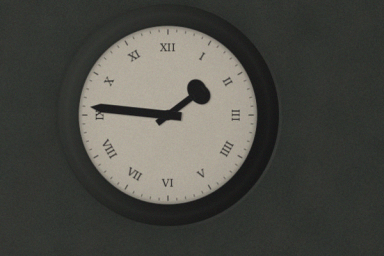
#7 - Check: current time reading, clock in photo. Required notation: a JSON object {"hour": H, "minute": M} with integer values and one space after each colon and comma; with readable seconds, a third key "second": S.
{"hour": 1, "minute": 46}
